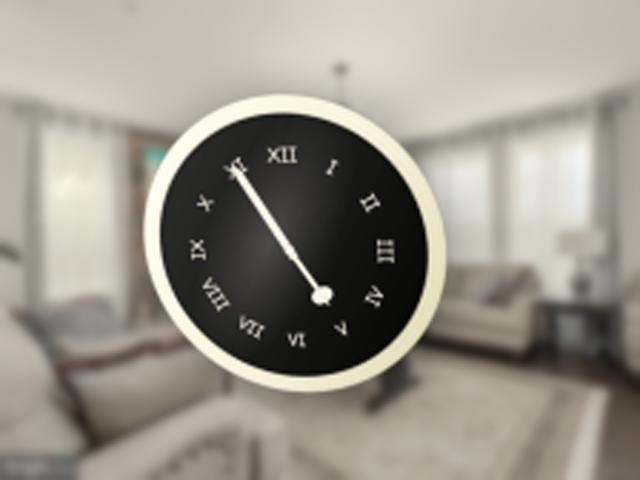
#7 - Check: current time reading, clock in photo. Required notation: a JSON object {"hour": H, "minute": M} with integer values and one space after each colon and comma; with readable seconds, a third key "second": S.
{"hour": 4, "minute": 55}
